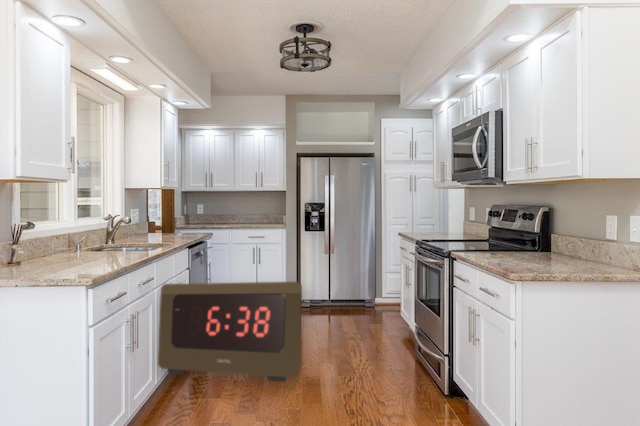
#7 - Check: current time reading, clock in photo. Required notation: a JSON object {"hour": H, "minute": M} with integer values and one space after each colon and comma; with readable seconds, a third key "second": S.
{"hour": 6, "minute": 38}
